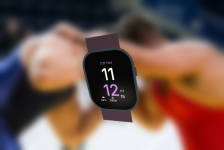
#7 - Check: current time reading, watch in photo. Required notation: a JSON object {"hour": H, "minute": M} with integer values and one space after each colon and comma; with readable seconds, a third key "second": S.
{"hour": 11, "minute": 12}
